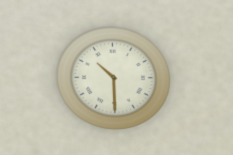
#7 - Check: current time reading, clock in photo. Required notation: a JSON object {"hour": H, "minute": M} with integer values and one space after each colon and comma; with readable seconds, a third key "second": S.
{"hour": 10, "minute": 30}
